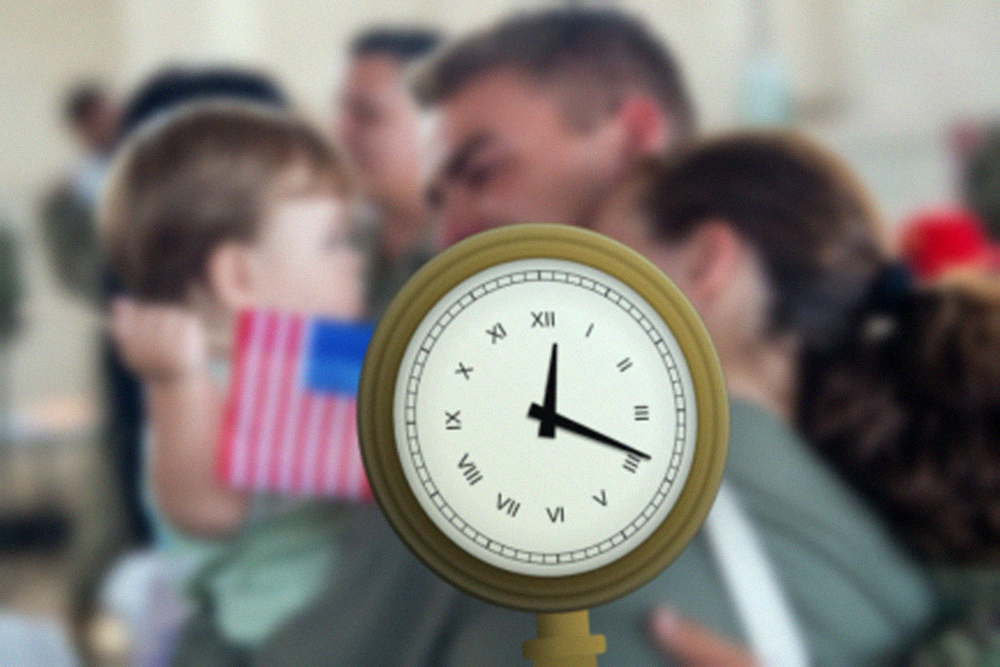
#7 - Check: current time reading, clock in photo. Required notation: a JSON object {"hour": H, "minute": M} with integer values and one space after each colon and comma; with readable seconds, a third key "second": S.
{"hour": 12, "minute": 19}
